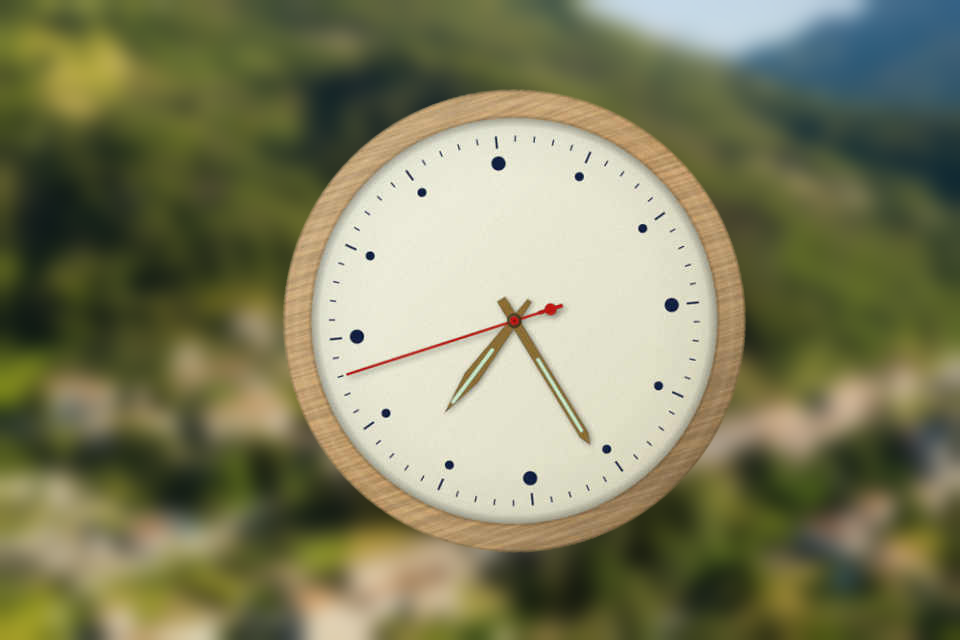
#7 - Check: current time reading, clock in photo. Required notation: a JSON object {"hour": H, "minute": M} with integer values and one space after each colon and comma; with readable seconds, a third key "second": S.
{"hour": 7, "minute": 25, "second": 43}
